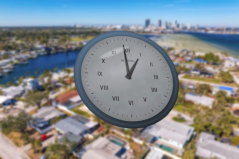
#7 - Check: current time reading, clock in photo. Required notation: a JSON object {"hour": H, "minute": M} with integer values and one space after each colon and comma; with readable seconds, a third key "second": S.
{"hour": 12, "minute": 59}
